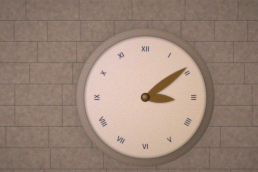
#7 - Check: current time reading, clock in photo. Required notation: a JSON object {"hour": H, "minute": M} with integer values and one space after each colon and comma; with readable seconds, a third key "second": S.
{"hour": 3, "minute": 9}
